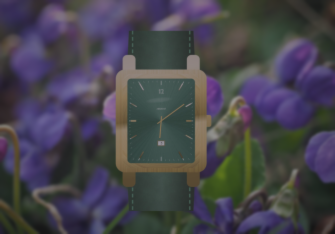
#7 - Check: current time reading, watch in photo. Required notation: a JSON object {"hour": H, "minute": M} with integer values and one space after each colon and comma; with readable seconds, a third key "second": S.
{"hour": 6, "minute": 9}
